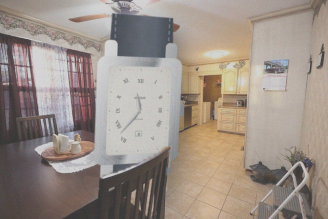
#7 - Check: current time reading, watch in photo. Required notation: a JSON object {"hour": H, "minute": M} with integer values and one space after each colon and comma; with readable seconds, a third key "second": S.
{"hour": 11, "minute": 37}
